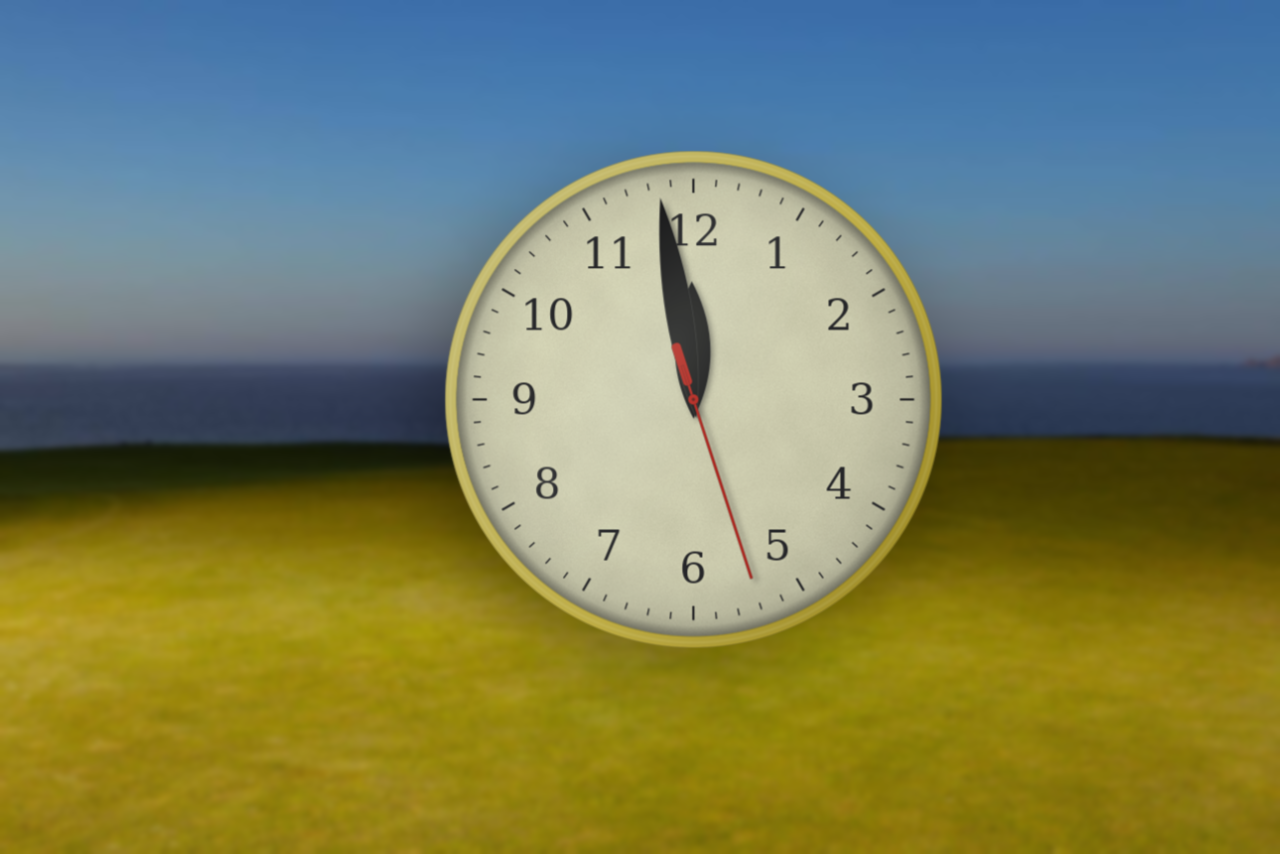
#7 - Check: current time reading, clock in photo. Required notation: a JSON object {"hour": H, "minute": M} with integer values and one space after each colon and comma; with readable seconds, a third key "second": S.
{"hour": 11, "minute": 58, "second": 27}
